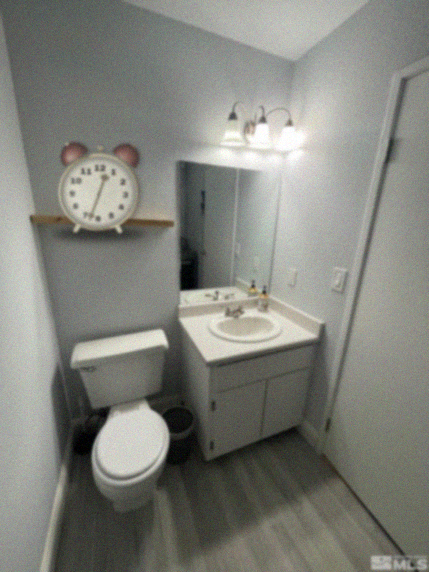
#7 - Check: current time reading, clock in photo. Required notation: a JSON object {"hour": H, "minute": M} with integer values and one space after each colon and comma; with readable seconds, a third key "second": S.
{"hour": 12, "minute": 33}
